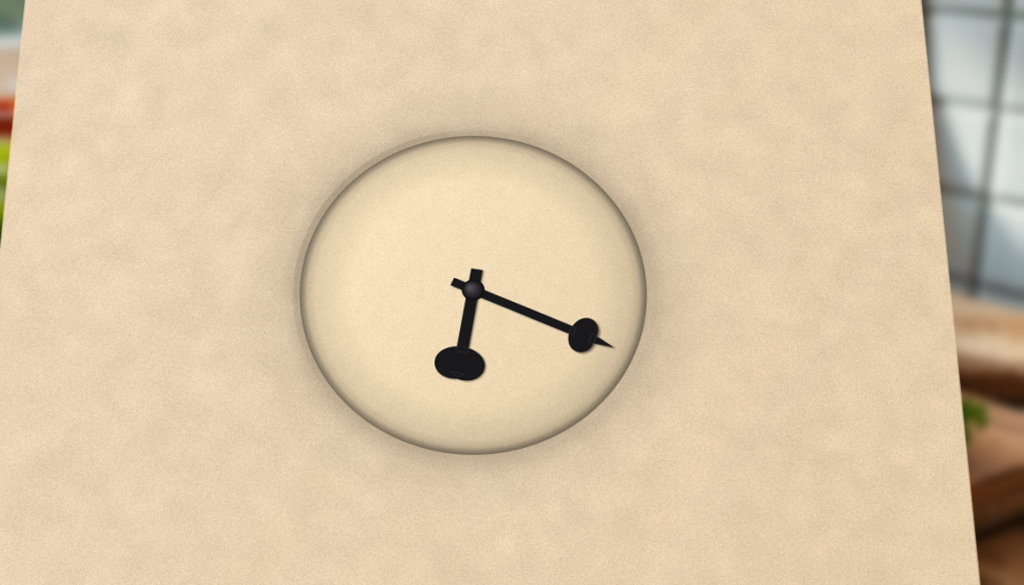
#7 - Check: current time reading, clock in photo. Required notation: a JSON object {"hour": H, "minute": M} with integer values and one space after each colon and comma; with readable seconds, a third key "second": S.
{"hour": 6, "minute": 19}
